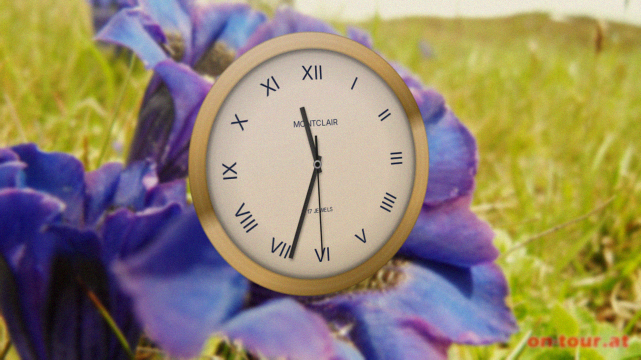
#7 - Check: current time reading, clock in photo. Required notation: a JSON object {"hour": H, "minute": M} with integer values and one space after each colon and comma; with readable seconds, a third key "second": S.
{"hour": 11, "minute": 33, "second": 30}
